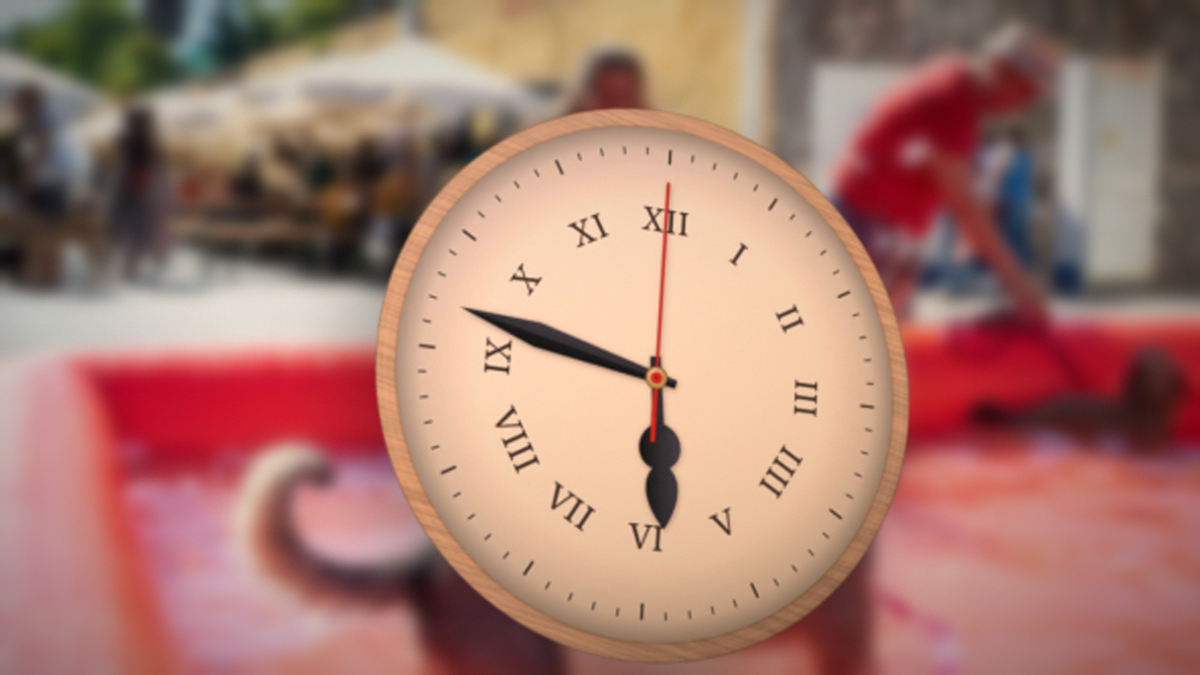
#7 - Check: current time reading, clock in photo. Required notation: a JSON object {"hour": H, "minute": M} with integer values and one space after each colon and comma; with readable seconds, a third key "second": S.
{"hour": 5, "minute": 47, "second": 0}
